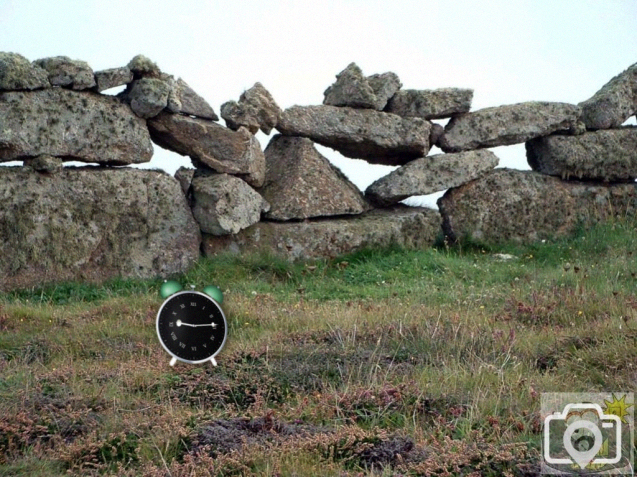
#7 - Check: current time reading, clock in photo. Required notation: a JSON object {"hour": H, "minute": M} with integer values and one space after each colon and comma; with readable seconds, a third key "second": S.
{"hour": 9, "minute": 14}
